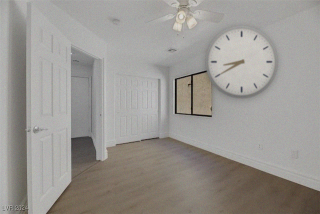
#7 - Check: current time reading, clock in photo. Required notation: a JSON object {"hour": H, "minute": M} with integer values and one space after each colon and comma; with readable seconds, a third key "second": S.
{"hour": 8, "minute": 40}
